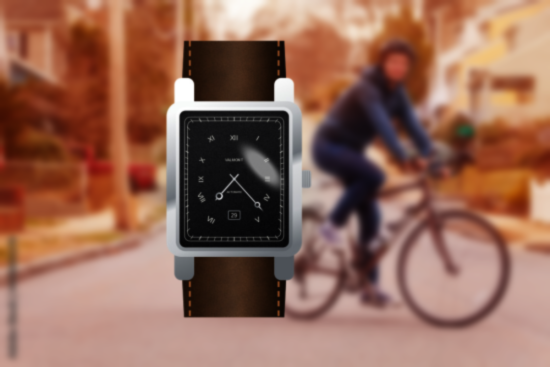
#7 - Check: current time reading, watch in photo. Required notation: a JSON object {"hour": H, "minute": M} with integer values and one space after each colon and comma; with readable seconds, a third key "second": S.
{"hour": 7, "minute": 23}
